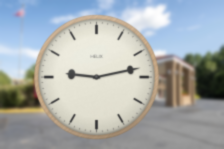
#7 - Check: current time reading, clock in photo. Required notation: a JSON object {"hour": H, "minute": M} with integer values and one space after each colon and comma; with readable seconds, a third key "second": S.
{"hour": 9, "minute": 13}
